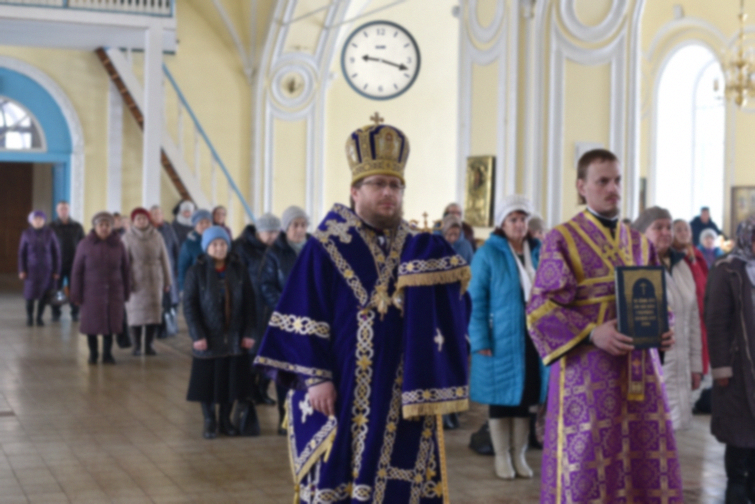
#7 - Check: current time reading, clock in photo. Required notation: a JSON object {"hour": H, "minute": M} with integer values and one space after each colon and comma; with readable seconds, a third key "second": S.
{"hour": 9, "minute": 18}
